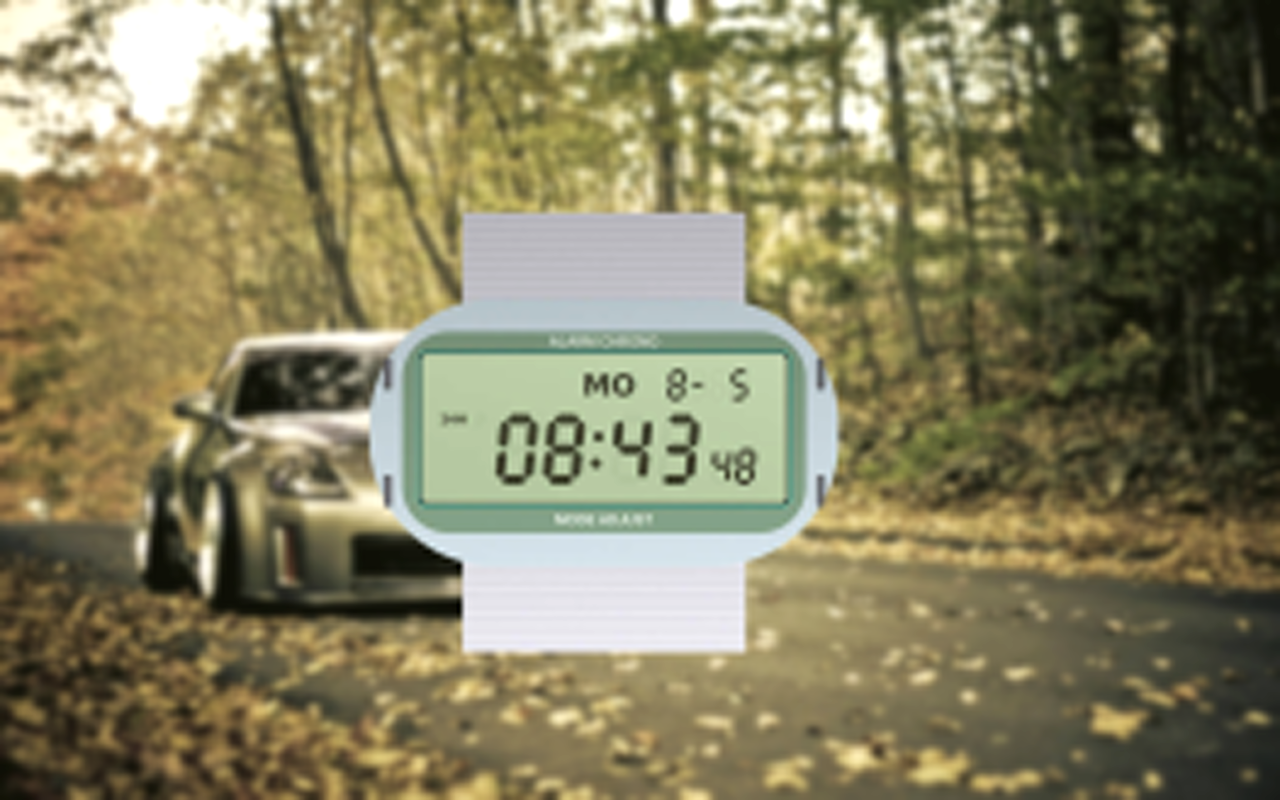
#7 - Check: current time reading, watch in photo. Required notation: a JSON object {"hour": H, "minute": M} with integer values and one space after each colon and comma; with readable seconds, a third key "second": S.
{"hour": 8, "minute": 43, "second": 48}
